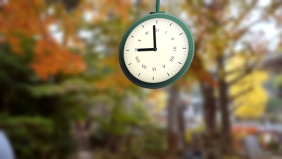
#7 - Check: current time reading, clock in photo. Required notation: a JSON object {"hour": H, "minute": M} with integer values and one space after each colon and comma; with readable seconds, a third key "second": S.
{"hour": 8, "minute": 59}
